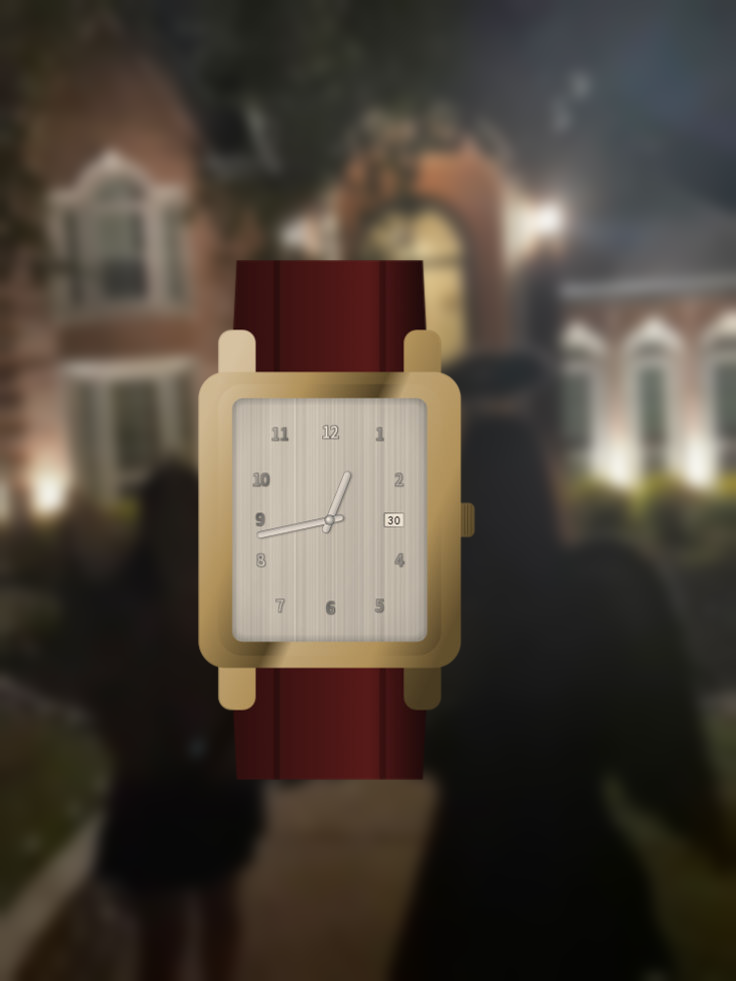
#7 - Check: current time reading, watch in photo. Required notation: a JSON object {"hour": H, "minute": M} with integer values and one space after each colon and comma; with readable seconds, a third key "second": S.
{"hour": 12, "minute": 43}
